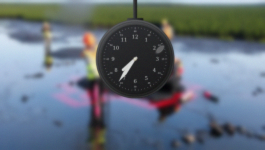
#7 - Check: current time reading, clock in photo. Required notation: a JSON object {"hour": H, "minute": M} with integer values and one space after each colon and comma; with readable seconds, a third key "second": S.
{"hour": 7, "minute": 36}
